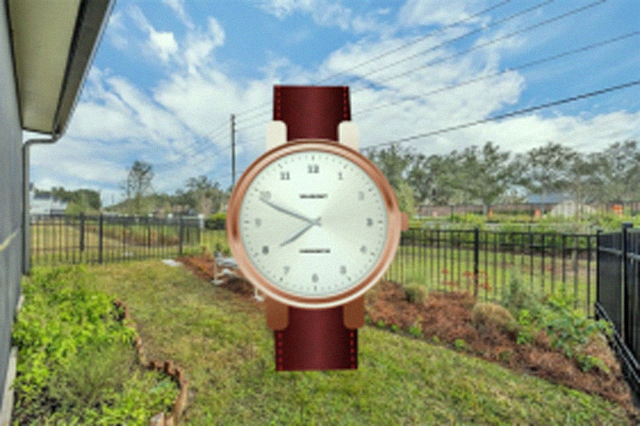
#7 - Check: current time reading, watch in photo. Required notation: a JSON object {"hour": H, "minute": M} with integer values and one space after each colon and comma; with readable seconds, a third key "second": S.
{"hour": 7, "minute": 49}
